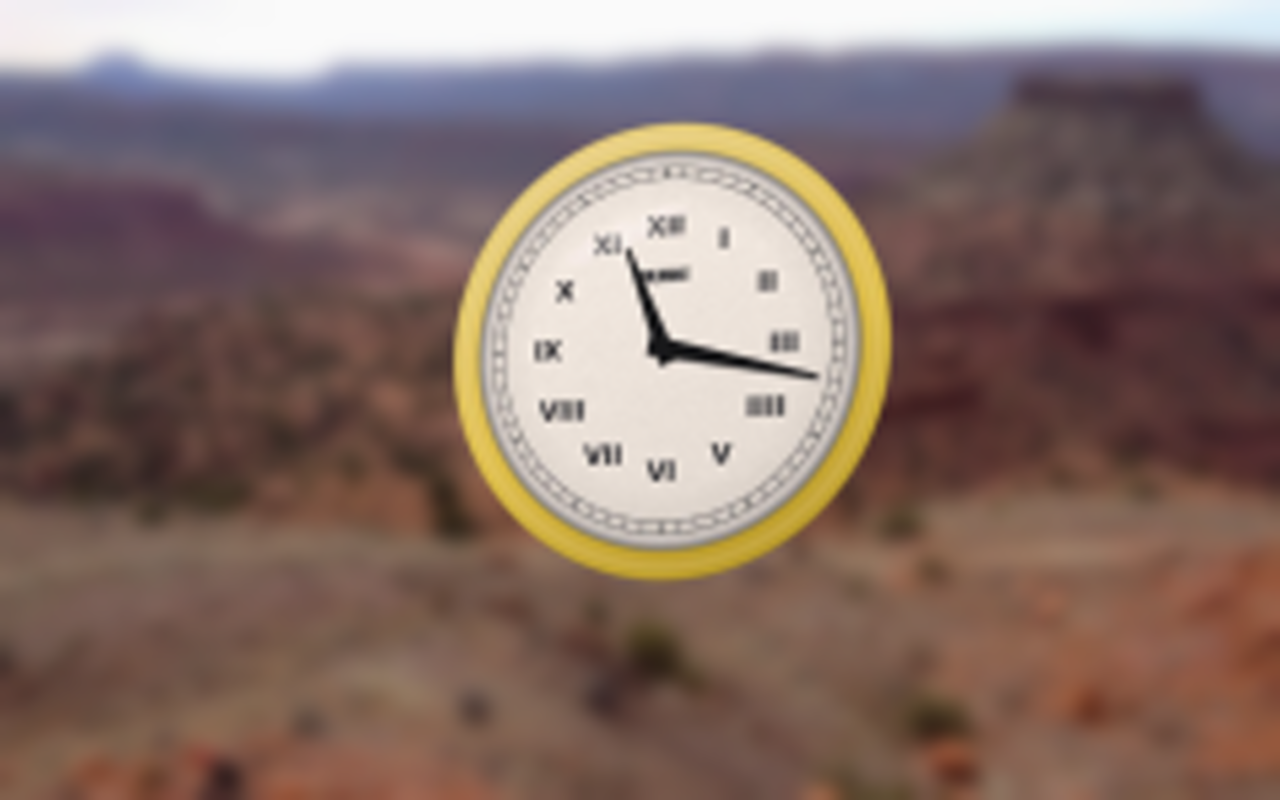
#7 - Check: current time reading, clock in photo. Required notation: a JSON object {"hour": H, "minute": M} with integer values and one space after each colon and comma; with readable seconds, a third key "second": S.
{"hour": 11, "minute": 17}
